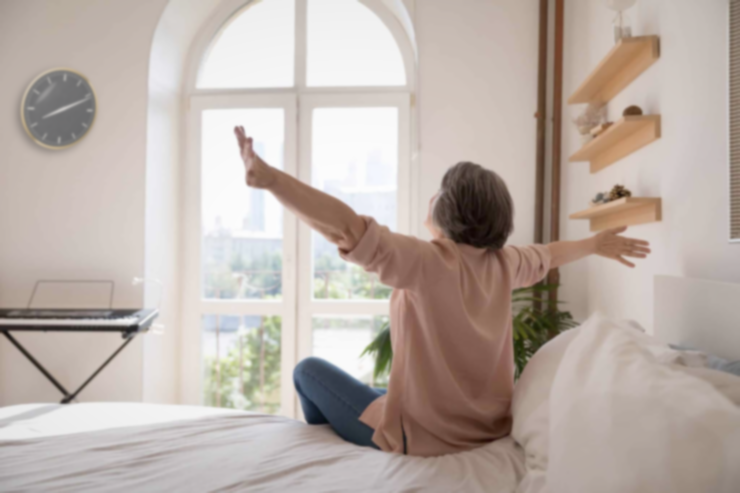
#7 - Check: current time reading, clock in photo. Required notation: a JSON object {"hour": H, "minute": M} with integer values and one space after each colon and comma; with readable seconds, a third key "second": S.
{"hour": 8, "minute": 11}
